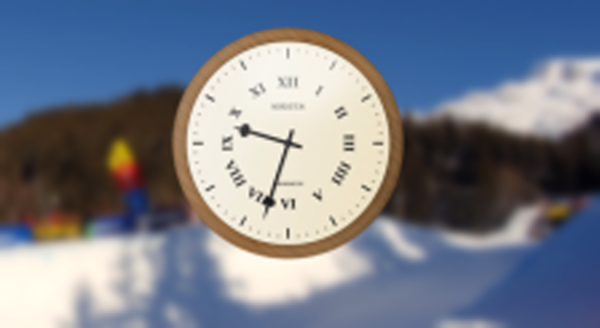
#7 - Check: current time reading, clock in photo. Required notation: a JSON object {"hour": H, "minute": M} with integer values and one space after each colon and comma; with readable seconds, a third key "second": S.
{"hour": 9, "minute": 33}
